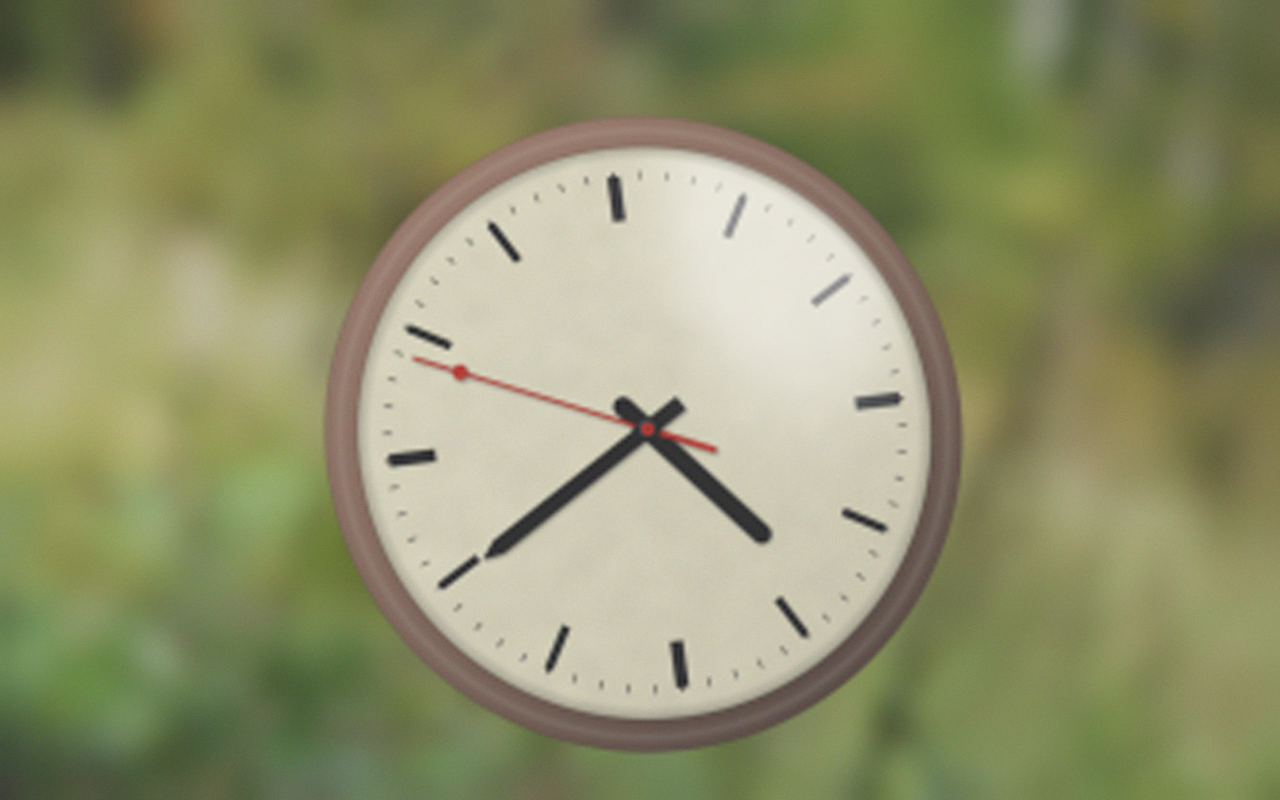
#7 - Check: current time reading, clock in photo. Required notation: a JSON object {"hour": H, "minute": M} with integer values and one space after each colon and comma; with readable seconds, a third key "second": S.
{"hour": 4, "minute": 39, "second": 49}
